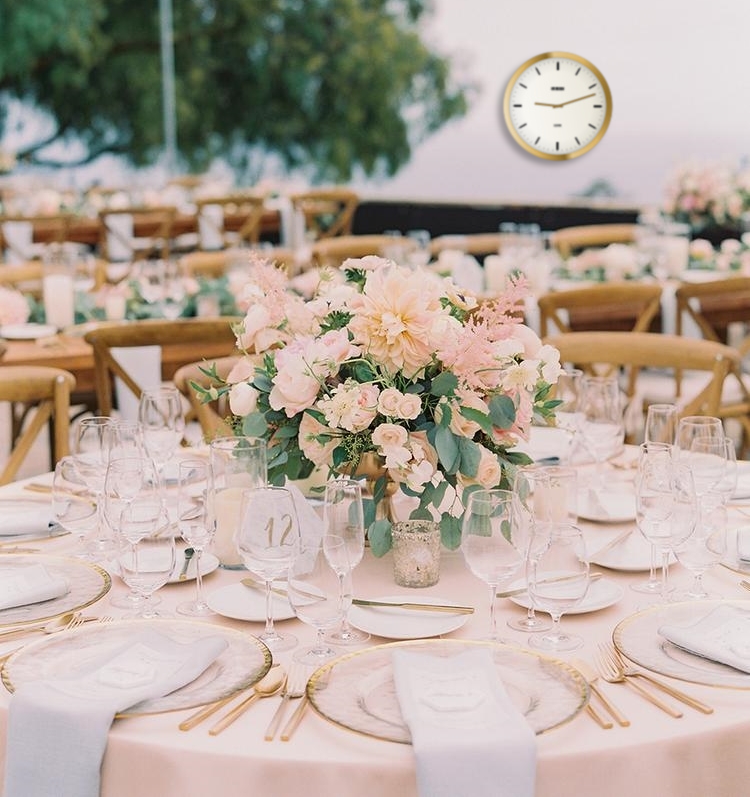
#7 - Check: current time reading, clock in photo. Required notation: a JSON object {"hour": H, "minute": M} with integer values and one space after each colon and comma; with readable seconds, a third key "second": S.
{"hour": 9, "minute": 12}
